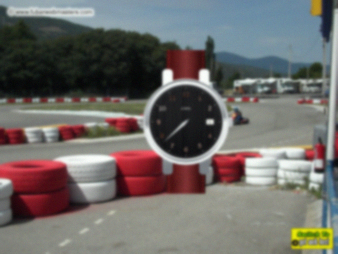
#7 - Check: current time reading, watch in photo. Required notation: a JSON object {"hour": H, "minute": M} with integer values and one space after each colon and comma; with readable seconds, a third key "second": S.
{"hour": 7, "minute": 38}
